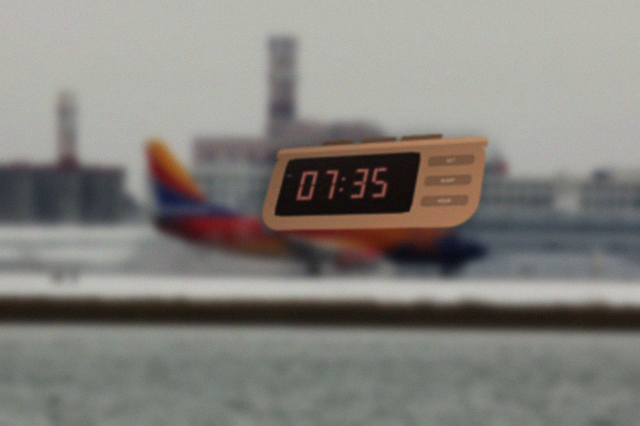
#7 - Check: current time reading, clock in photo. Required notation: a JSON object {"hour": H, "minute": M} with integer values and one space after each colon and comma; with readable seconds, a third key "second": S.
{"hour": 7, "minute": 35}
